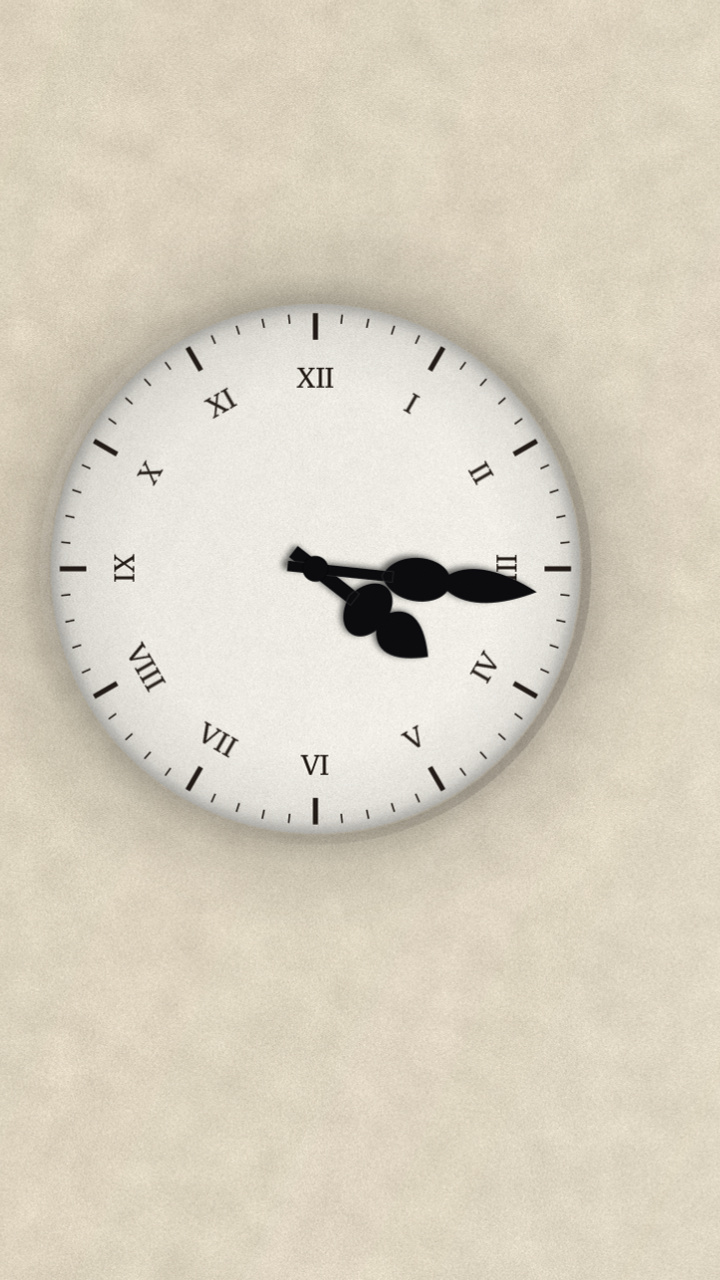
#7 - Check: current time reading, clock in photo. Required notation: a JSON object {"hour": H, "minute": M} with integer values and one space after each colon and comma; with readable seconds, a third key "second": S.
{"hour": 4, "minute": 16}
